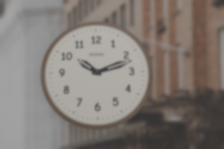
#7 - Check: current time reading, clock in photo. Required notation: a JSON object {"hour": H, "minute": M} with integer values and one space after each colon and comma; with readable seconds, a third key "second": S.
{"hour": 10, "minute": 12}
